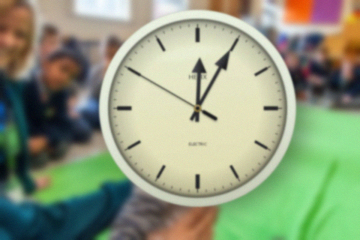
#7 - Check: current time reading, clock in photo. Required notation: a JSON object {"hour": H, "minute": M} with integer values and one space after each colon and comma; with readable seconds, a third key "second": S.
{"hour": 12, "minute": 4, "second": 50}
